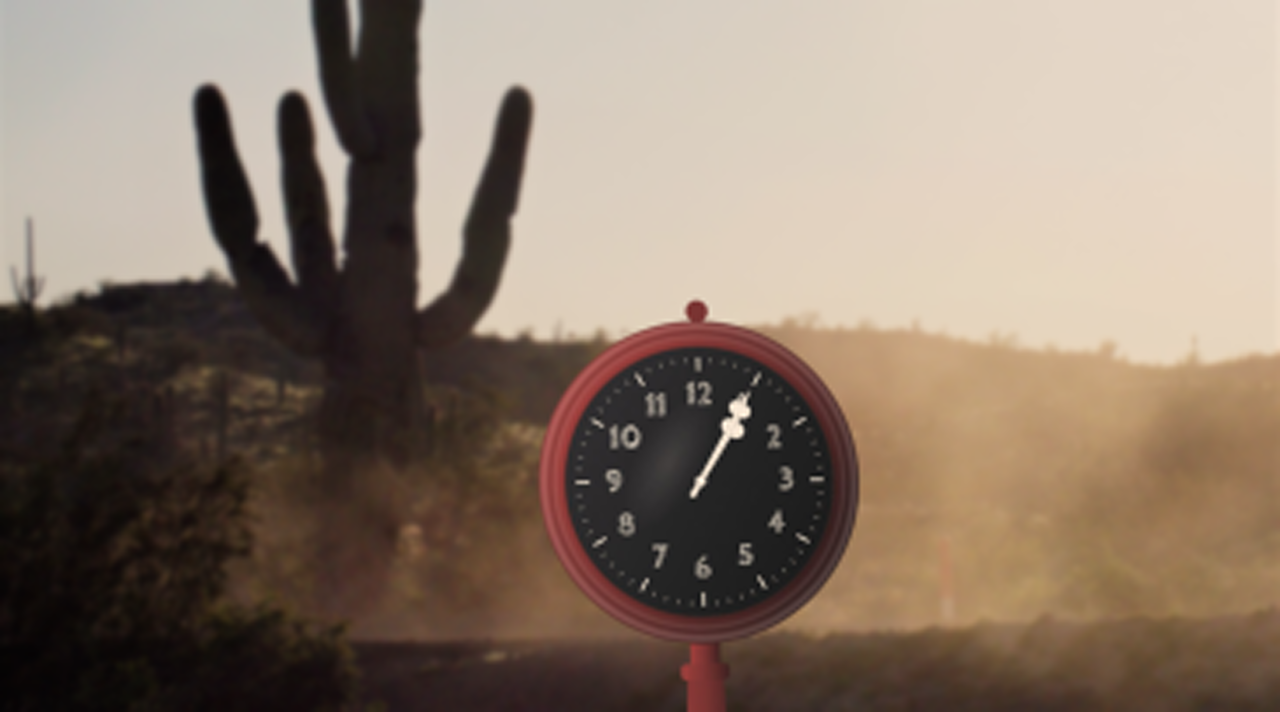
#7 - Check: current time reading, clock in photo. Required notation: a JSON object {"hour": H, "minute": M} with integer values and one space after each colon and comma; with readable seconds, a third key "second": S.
{"hour": 1, "minute": 5}
